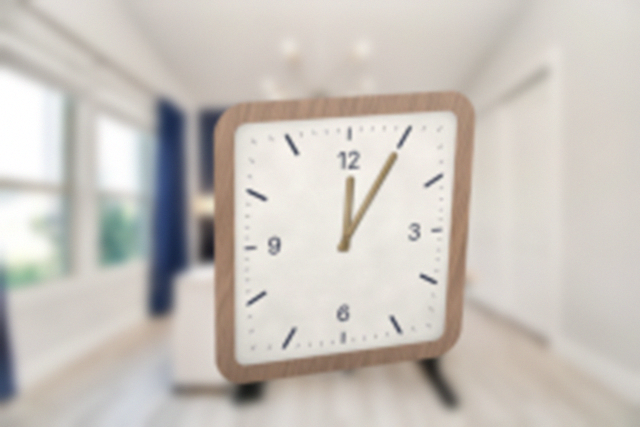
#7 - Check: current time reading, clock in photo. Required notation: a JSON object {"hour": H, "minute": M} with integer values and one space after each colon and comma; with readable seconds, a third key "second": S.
{"hour": 12, "minute": 5}
